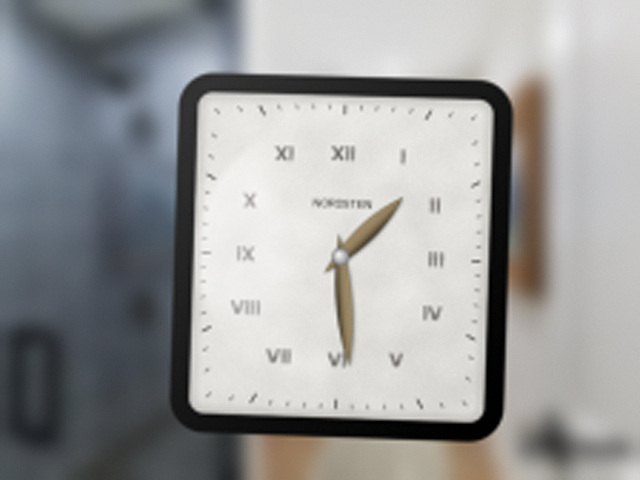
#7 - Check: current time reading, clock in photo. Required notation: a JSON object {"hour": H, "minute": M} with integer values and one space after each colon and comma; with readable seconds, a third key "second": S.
{"hour": 1, "minute": 29}
